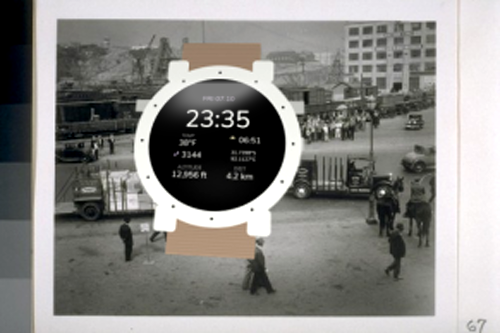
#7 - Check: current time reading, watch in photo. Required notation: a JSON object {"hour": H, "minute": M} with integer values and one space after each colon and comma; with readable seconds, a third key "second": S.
{"hour": 23, "minute": 35}
